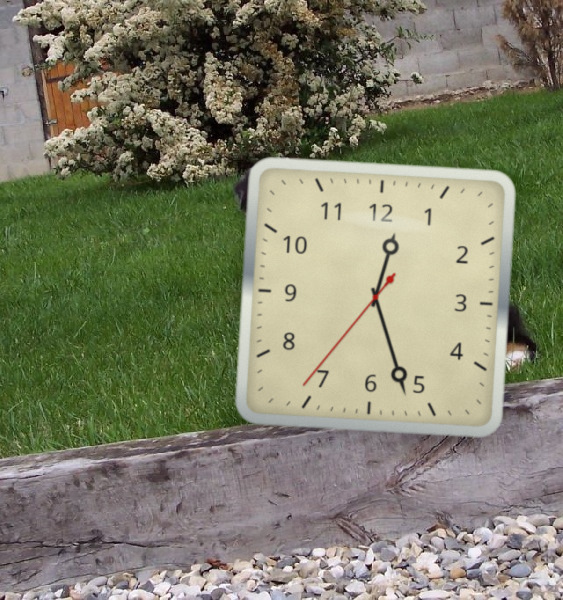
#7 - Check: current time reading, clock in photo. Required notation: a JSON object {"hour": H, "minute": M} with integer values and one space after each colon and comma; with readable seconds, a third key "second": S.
{"hour": 12, "minute": 26, "second": 36}
